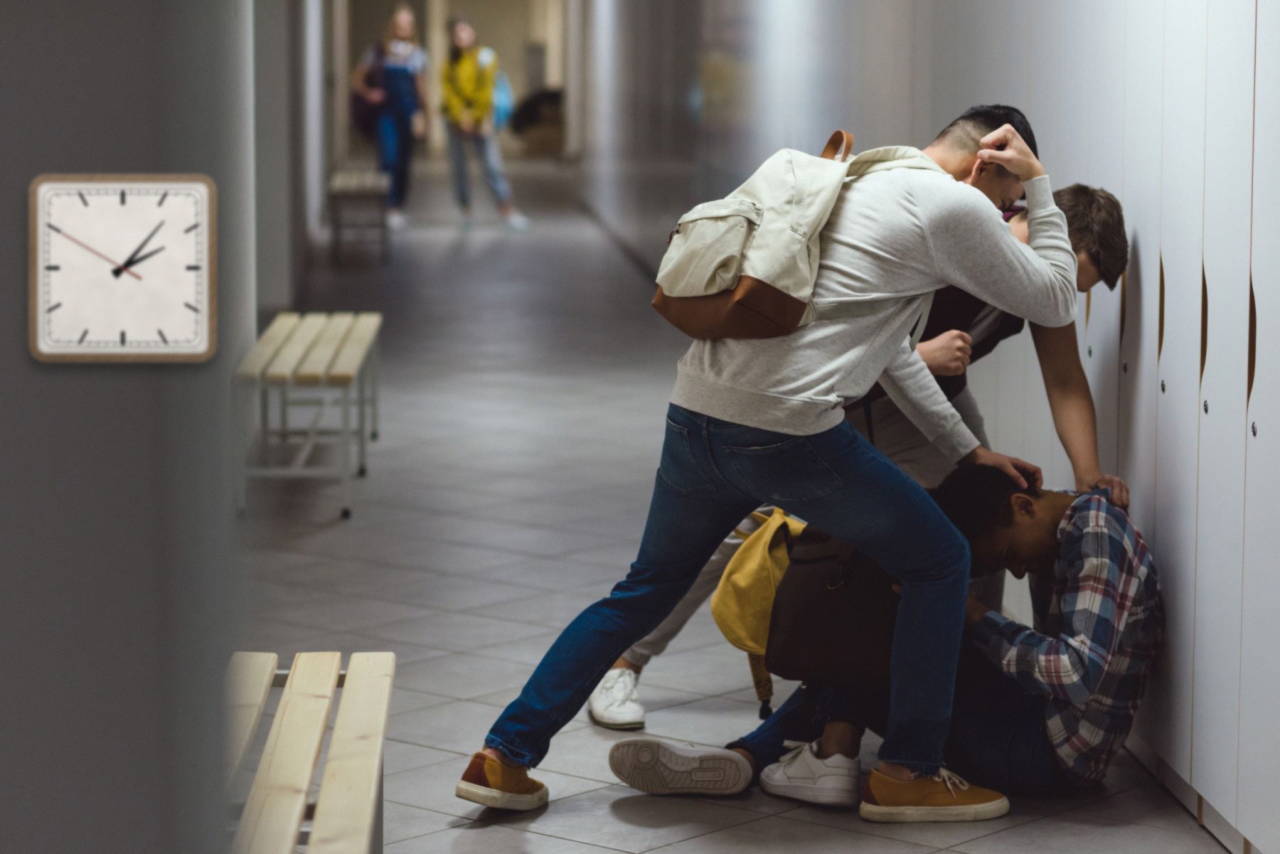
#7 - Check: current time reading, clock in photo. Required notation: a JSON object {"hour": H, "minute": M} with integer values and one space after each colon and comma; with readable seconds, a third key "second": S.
{"hour": 2, "minute": 6, "second": 50}
